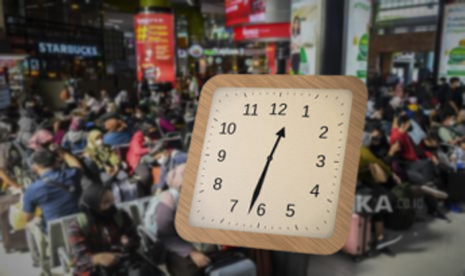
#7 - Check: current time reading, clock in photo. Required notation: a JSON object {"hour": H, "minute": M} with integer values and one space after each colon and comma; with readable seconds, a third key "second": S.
{"hour": 12, "minute": 32}
